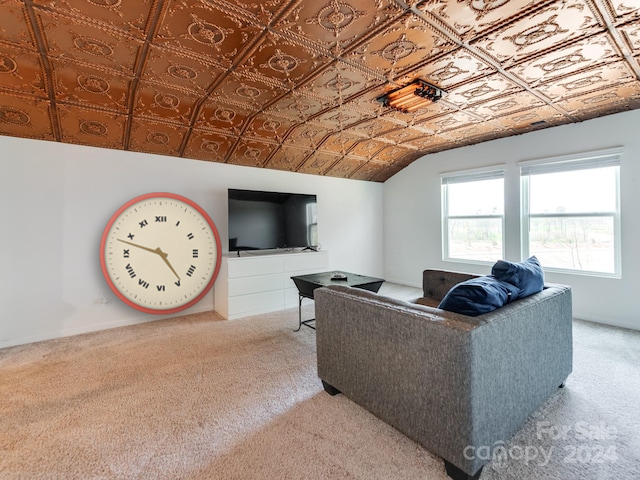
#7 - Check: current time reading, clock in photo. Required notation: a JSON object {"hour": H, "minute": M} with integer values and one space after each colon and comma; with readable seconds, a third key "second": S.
{"hour": 4, "minute": 48}
